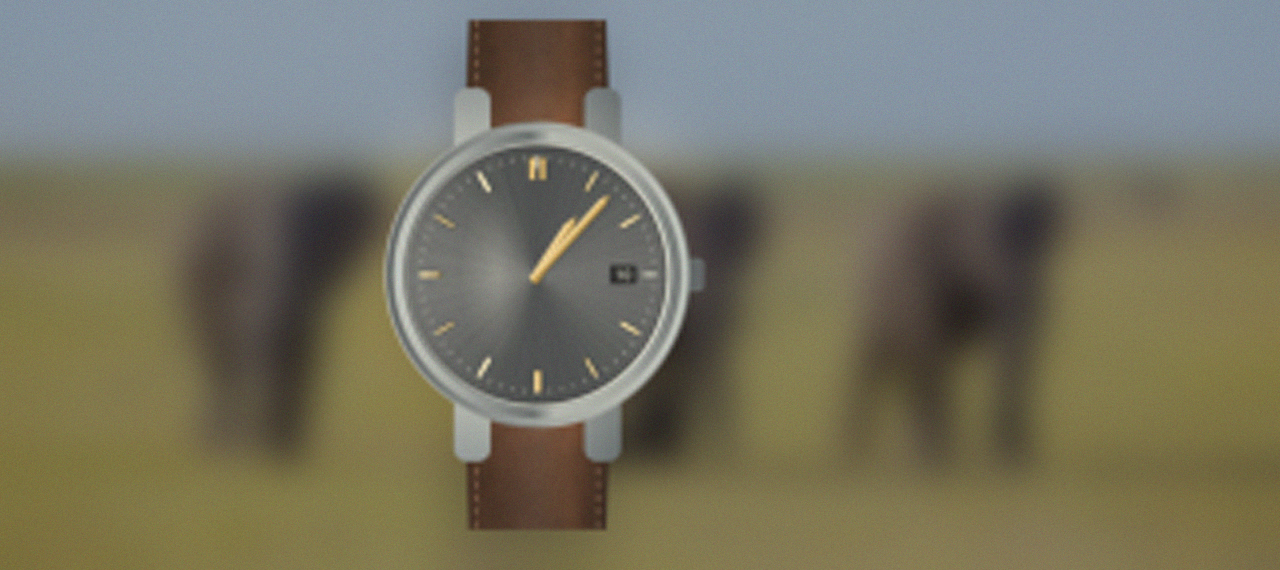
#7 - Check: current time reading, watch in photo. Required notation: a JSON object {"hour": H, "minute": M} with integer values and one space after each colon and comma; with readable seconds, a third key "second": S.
{"hour": 1, "minute": 7}
